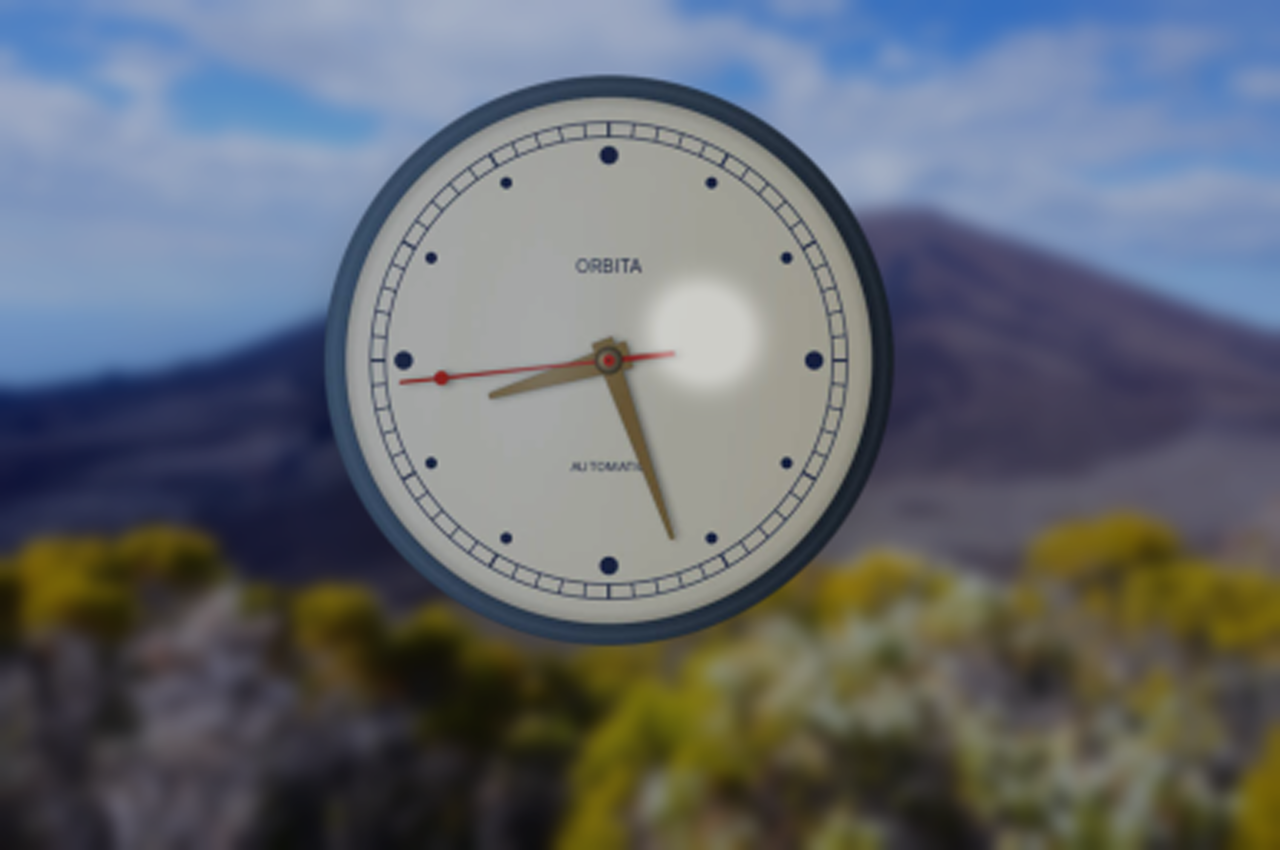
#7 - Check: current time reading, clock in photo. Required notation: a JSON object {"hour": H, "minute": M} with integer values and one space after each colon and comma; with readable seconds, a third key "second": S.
{"hour": 8, "minute": 26, "second": 44}
